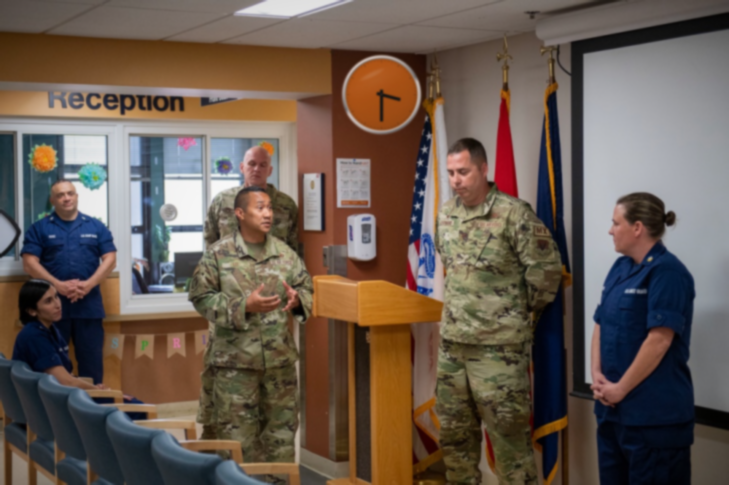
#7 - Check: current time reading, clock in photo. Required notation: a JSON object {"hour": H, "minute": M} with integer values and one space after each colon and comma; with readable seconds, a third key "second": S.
{"hour": 3, "minute": 30}
